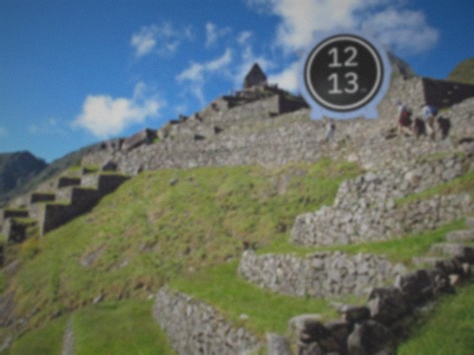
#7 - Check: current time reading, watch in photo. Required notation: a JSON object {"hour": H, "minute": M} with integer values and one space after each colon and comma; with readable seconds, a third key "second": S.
{"hour": 12, "minute": 13}
